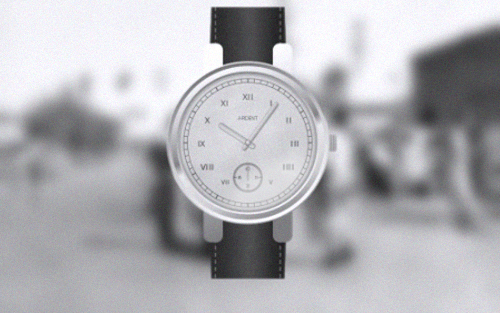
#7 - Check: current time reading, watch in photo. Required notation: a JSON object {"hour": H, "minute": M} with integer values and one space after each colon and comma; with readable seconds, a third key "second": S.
{"hour": 10, "minute": 6}
